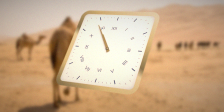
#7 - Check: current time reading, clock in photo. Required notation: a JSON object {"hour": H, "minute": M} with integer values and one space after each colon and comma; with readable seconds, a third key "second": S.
{"hour": 10, "minute": 54}
